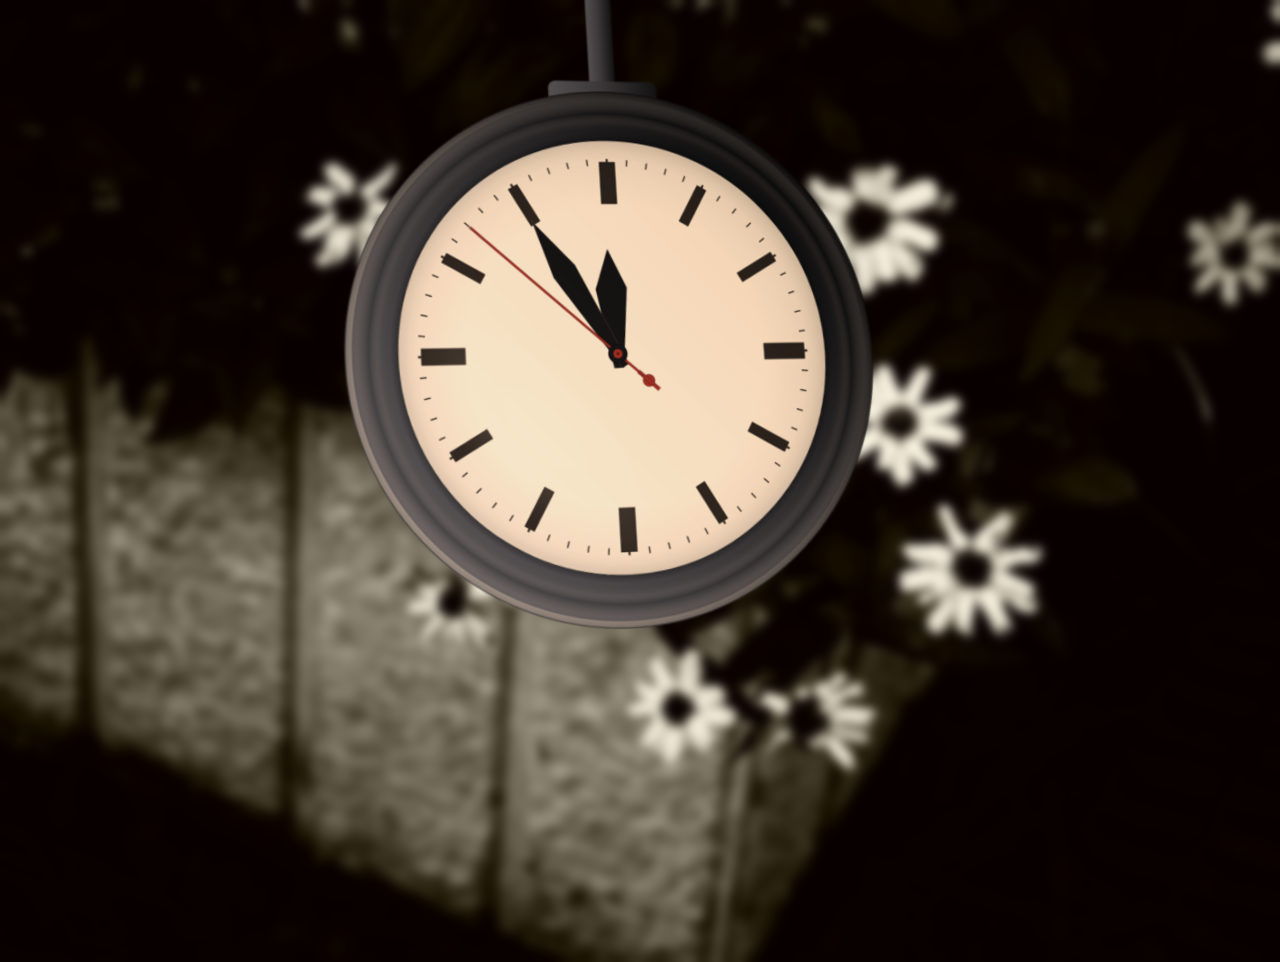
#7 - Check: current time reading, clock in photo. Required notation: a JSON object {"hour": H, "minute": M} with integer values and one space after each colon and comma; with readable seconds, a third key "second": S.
{"hour": 11, "minute": 54, "second": 52}
